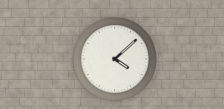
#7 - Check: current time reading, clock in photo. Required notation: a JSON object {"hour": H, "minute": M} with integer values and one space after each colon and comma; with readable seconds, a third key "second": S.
{"hour": 4, "minute": 8}
